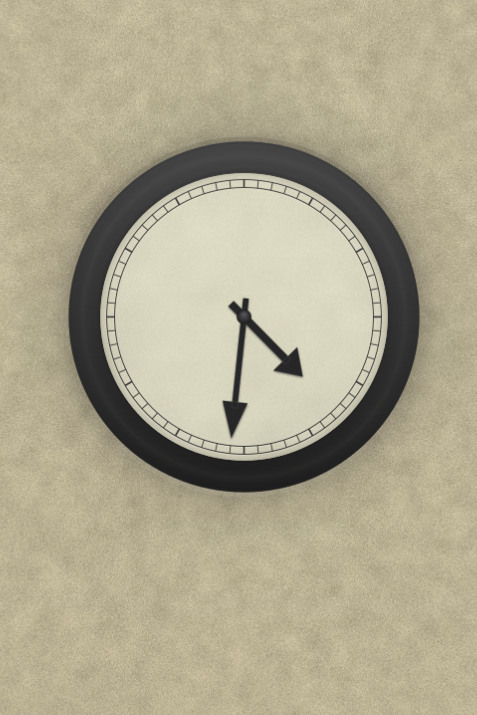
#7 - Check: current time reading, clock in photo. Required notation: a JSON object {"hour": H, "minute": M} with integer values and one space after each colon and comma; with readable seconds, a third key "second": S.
{"hour": 4, "minute": 31}
